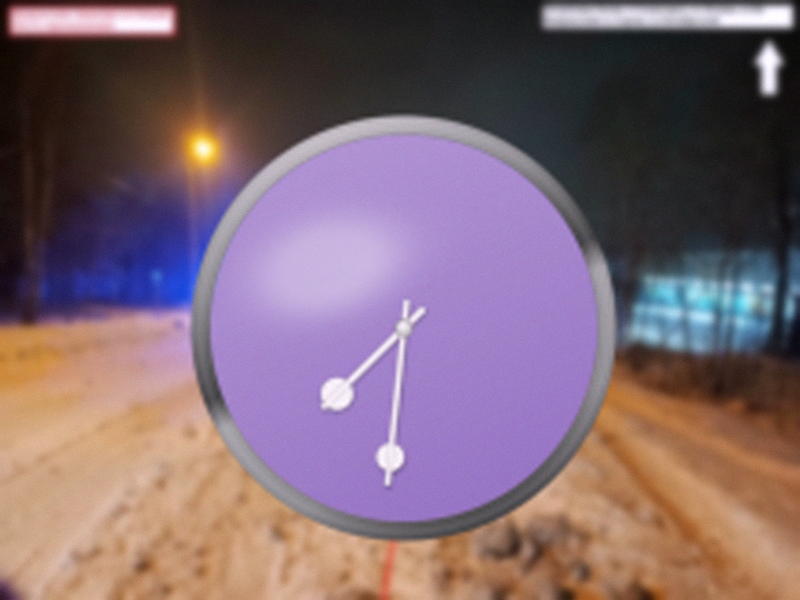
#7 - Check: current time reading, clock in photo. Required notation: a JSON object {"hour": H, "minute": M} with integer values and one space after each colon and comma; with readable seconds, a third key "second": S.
{"hour": 7, "minute": 31}
